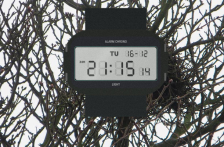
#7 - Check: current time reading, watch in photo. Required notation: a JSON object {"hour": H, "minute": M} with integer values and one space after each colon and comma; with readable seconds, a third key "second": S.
{"hour": 21, "minute": 15, "second": 14}
